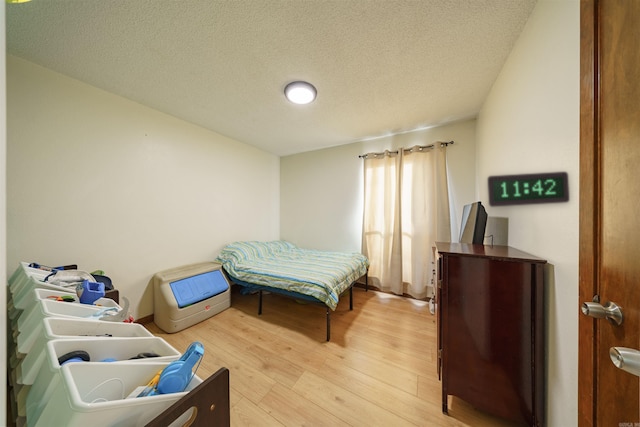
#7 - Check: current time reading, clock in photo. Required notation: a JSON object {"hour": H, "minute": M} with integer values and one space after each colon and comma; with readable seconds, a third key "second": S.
{"hour": 11, "minute": 42}
